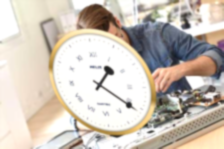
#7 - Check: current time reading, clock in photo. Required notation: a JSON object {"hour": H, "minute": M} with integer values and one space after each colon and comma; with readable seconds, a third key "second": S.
{"hour": 1, "minute": 21}
